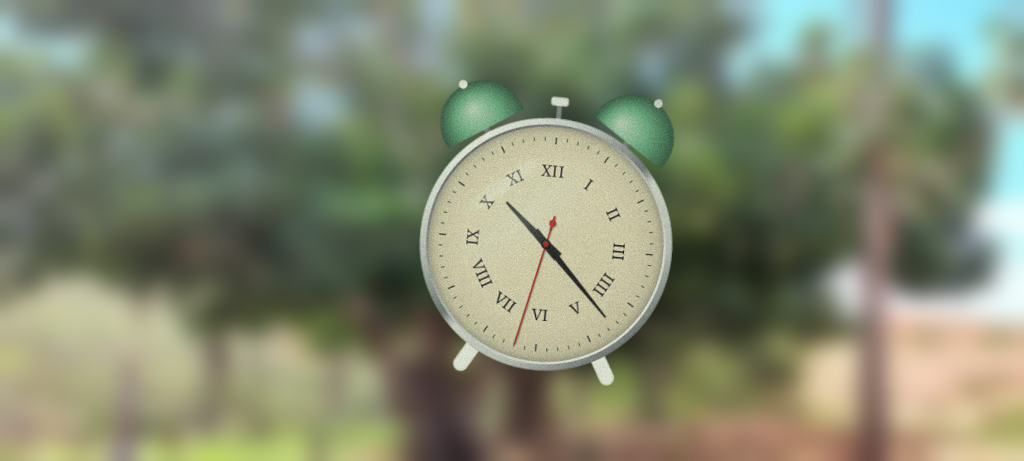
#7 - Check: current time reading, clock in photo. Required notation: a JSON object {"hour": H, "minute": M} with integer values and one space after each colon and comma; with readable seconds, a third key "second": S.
{"hour": 10, "minute": 22, "second": 32}
